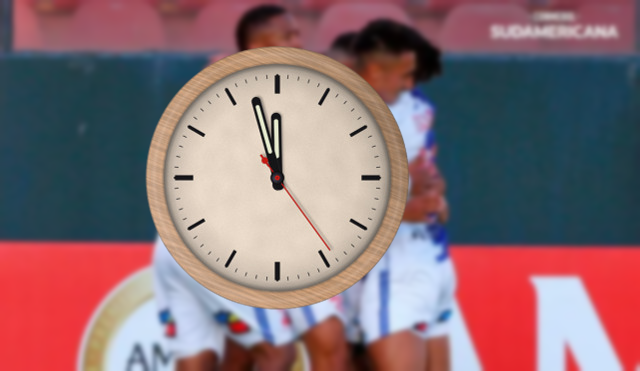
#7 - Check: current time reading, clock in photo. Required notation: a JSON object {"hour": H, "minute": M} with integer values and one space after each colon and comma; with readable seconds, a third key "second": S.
{"hour": 11, "minute": 57, "second": 24}
